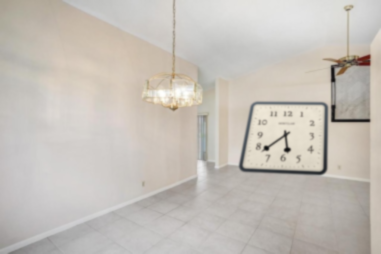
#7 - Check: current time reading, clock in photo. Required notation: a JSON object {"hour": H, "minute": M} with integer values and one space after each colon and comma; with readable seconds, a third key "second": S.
{"hour": 5, "minute": 38}
